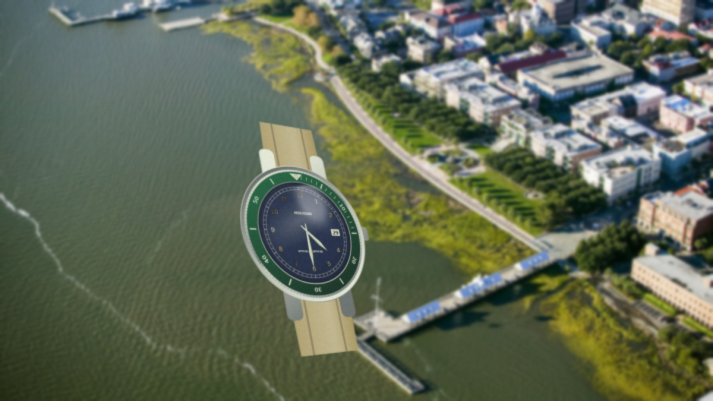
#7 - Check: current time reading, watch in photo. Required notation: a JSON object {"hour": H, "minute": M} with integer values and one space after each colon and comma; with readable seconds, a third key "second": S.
{"hour": 4, "minute": 30}
